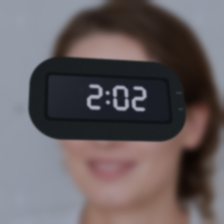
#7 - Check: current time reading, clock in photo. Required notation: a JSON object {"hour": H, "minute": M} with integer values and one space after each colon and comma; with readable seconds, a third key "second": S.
{"hour": 2, "minute": 2}
